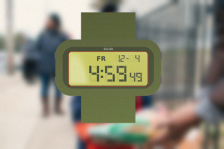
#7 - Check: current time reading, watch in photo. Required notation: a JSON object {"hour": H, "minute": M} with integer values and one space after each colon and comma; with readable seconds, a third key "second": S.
{"hour": 4, "minute": 59, "second": 49}
